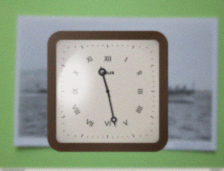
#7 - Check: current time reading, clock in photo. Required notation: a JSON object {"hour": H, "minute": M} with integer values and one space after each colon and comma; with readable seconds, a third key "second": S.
{"hour": 11, "minute": 28}
